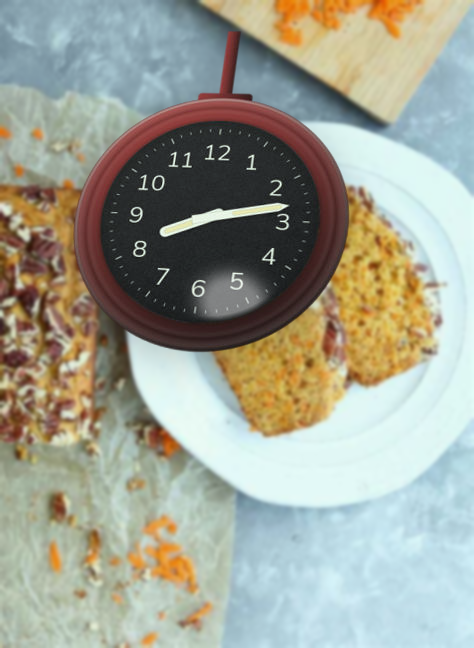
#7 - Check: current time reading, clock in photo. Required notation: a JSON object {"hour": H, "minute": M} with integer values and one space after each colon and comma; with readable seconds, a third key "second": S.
{"hour": 8, "minute": 13}
